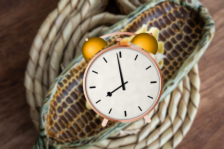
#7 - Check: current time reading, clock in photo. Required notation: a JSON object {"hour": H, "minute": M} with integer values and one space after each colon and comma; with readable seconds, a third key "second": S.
{"hour": 7, "minute": 59}
